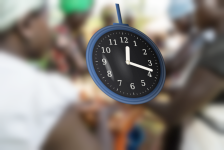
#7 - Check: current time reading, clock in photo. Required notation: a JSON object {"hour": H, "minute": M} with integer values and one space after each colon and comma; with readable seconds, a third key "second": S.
{"hour": 12, "minute": 18}
